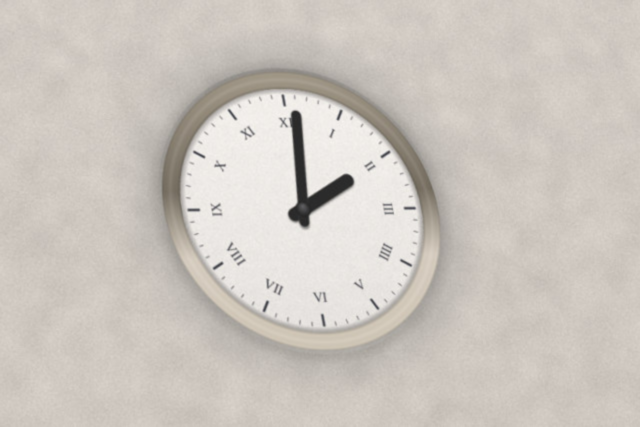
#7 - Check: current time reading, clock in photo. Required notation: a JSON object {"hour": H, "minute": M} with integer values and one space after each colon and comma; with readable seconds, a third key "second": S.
{"hour": 2, "minute": 1}
